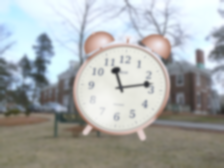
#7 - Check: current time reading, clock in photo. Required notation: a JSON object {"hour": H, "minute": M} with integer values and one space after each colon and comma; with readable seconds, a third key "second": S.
{"hour": 11, "minute": 13}
